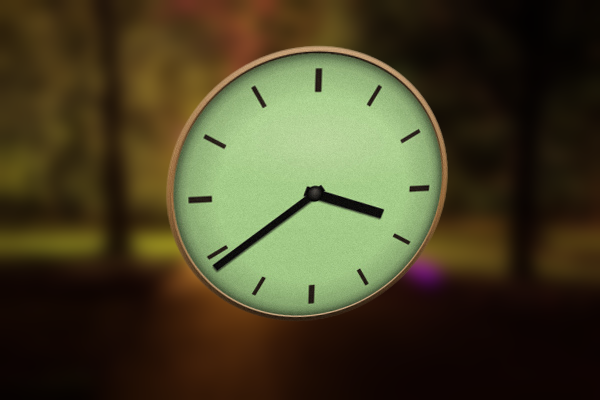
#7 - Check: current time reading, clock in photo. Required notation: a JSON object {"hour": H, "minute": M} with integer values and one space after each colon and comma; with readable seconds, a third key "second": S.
{"hour": 3, "minute": 39}
